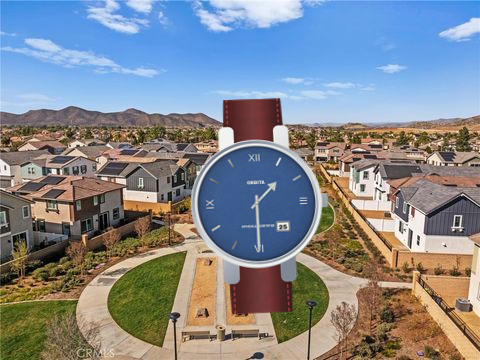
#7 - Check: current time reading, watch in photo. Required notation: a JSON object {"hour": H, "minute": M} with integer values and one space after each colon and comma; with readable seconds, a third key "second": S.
{"hour": 1, "minute": 30}
